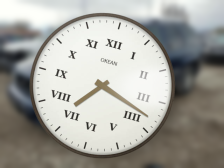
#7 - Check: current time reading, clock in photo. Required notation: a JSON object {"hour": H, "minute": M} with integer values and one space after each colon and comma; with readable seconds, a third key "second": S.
{"hour": 7, "minute": 18}
